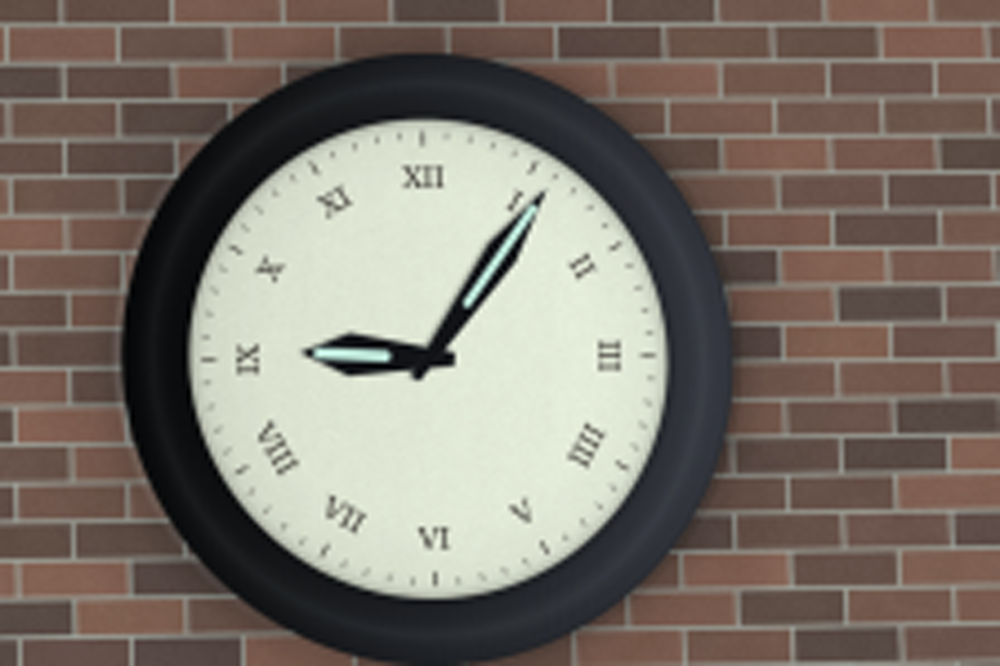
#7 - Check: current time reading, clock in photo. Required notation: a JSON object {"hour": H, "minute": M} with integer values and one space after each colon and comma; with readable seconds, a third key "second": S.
{"hour": 9, "minute": 6}
